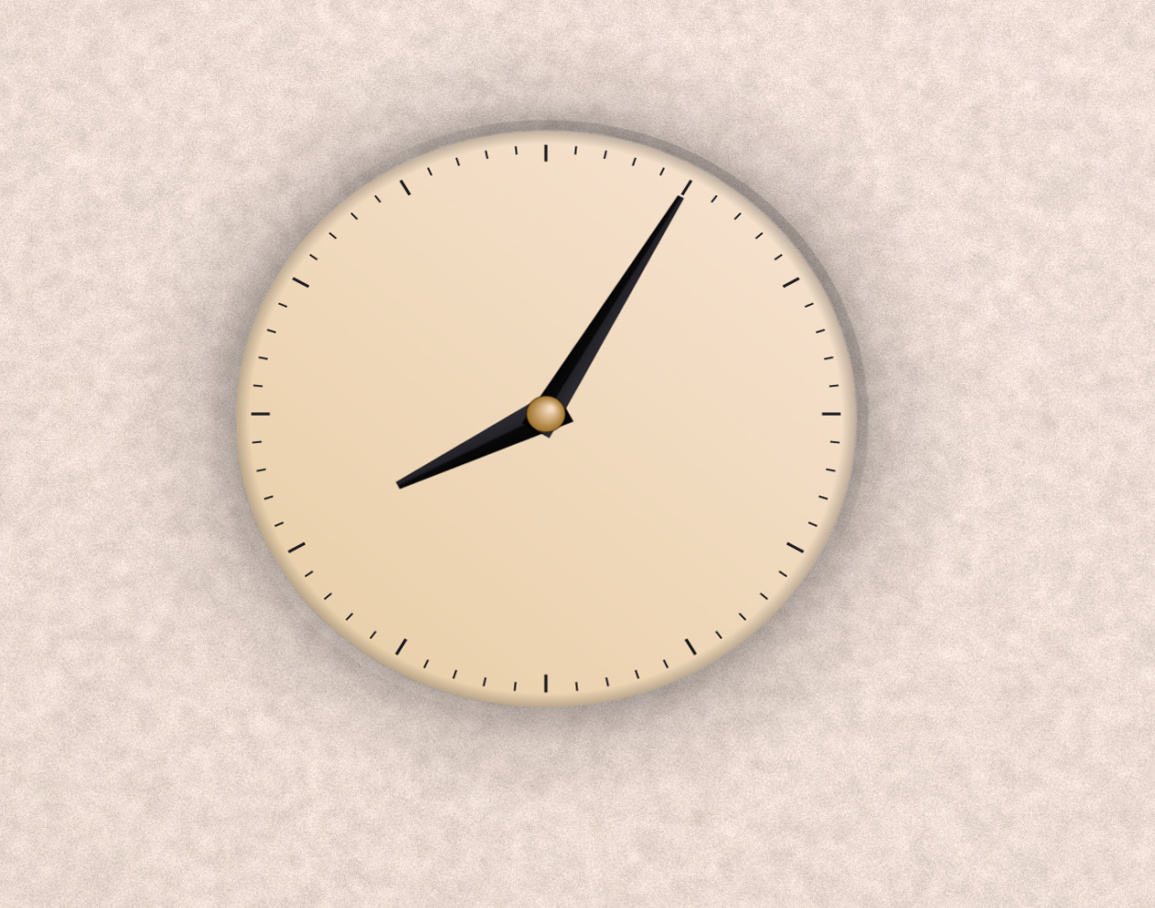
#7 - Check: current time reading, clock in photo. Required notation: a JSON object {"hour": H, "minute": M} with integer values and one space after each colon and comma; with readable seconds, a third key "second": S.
{"hour": 8, "minute": 5}
